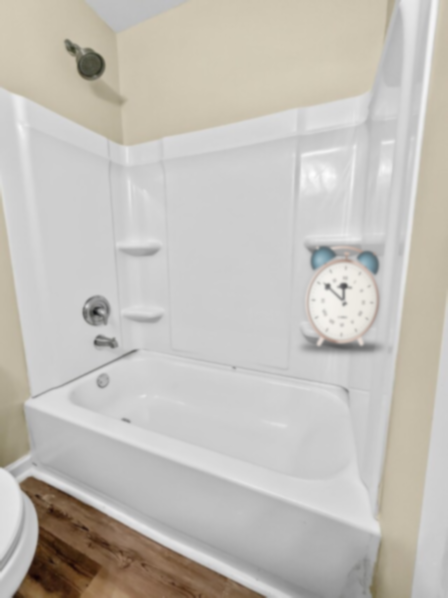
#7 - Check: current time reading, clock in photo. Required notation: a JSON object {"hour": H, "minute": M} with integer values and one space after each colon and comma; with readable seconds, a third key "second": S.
{"hour": 11, "minute": 51}
